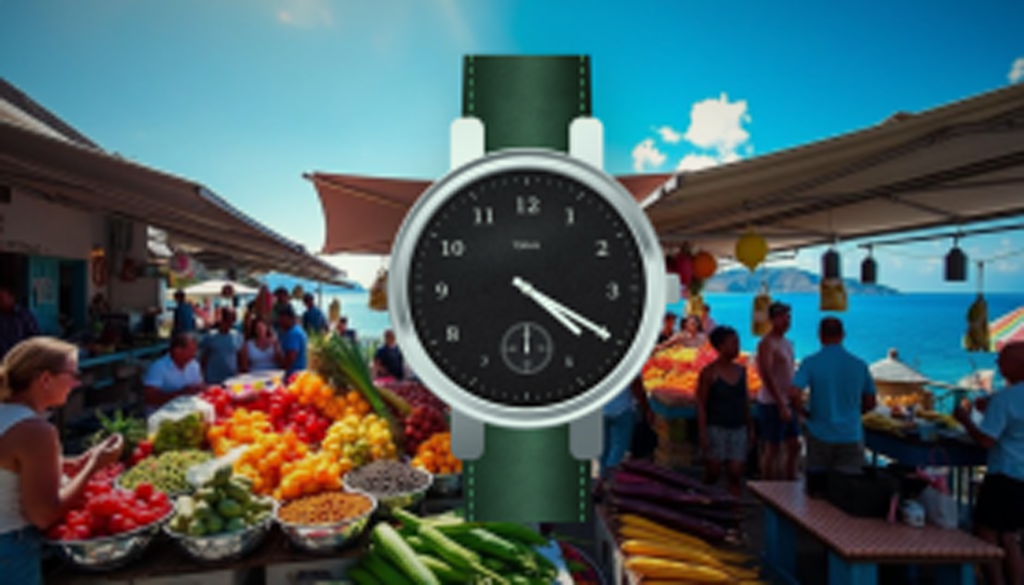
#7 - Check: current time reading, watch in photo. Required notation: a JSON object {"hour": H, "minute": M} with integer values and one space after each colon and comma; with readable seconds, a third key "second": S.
{"hour": 4, "minute": 20}
